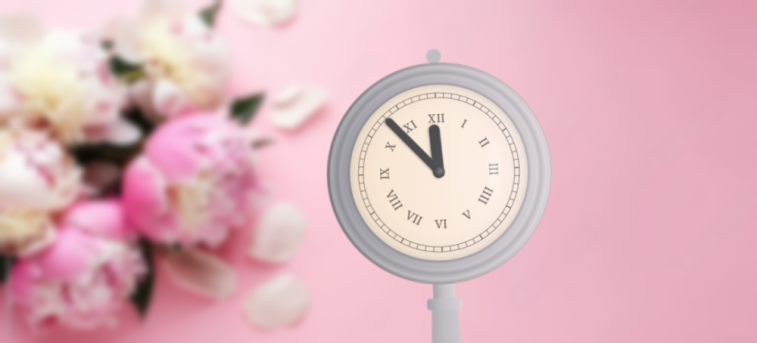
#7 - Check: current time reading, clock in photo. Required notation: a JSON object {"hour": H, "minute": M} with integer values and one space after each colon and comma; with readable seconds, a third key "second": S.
{"hour": 11, "minute": 53}
